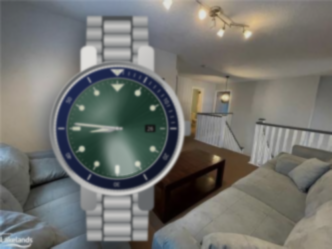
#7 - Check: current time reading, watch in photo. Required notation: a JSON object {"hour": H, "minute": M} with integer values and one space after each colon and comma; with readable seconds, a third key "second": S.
{"hour": 8, "minute": 46}
